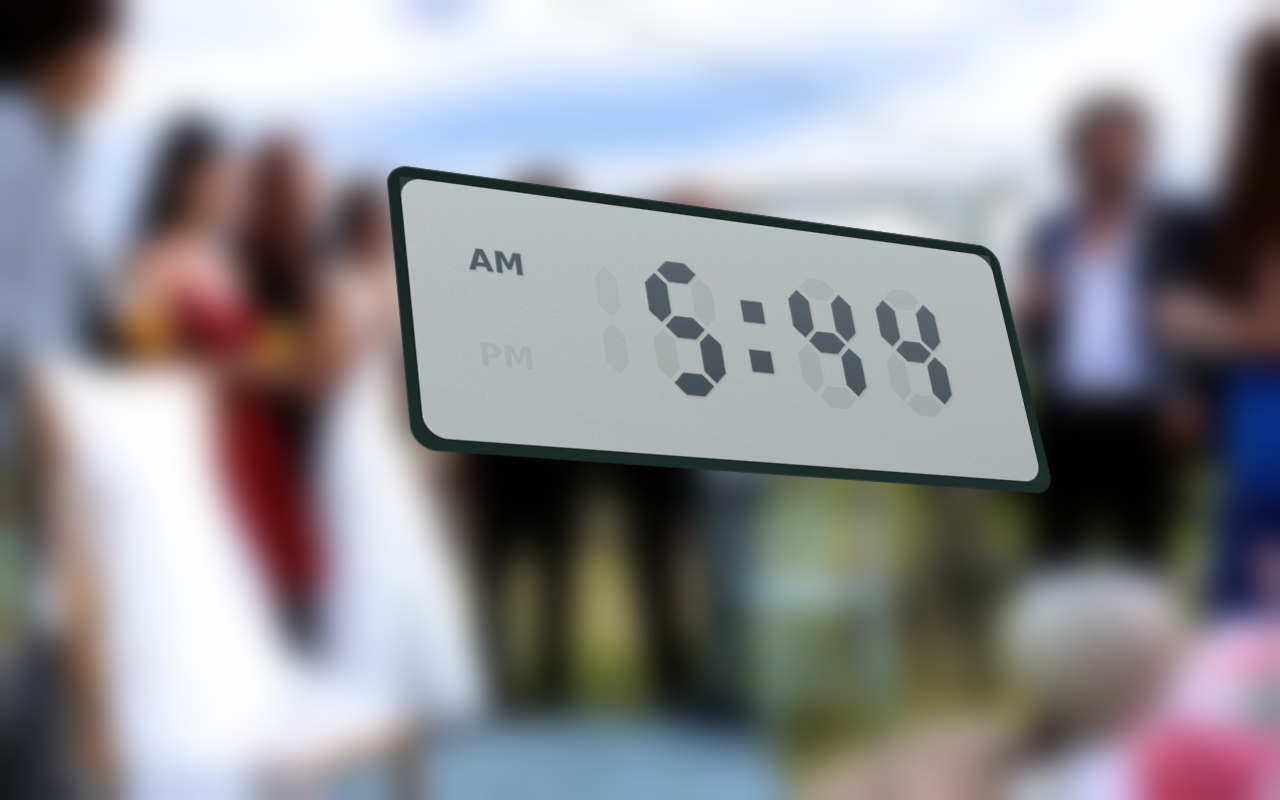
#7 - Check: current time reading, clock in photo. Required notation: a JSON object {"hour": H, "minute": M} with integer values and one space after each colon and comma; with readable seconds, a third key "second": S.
{"hour": 5, "minute": 44}
